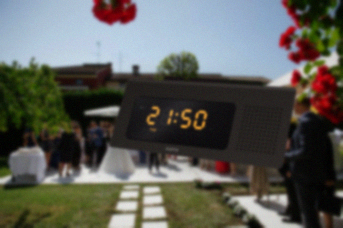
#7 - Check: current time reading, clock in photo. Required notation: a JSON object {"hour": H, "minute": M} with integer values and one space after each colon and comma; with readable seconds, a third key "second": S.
{"hour": 21, "minute": 50}
